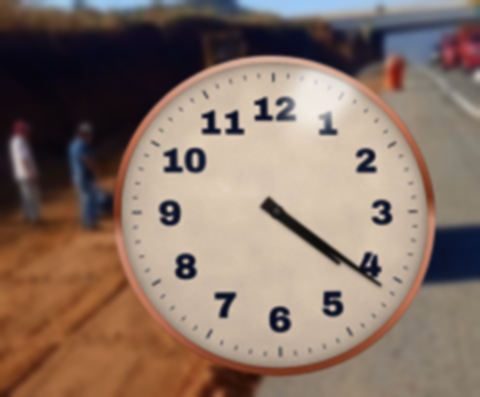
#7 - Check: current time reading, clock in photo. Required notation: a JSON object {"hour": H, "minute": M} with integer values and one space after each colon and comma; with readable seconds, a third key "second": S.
{"hour": 4, "minute": 21}
